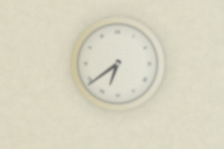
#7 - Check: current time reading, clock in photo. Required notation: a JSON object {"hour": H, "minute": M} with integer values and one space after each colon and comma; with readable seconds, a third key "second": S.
{"hour": 6, "minute": 39}
